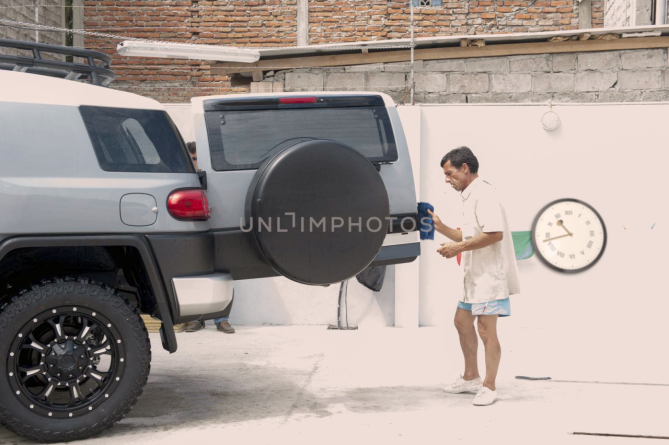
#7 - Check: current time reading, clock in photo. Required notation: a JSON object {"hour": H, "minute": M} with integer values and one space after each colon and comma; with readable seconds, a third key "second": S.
{"hour": 10, "minute": 43}
